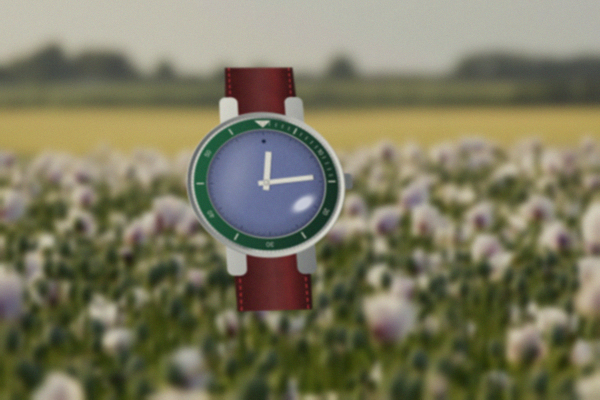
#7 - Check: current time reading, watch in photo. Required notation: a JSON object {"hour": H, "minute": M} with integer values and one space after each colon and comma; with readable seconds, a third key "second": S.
{"hour": 12, "minute": 14}
